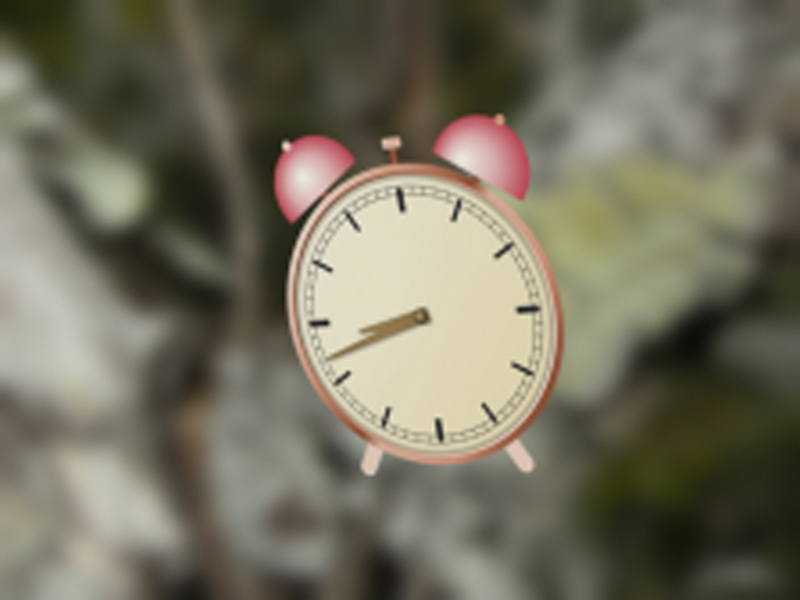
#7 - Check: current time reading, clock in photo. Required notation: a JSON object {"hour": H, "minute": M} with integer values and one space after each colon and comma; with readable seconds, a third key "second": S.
{"hour": 8, "minute": 42}
